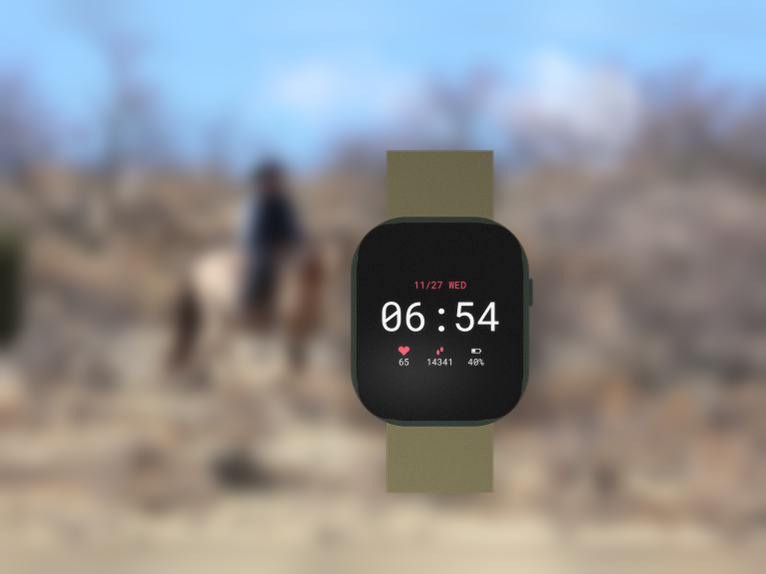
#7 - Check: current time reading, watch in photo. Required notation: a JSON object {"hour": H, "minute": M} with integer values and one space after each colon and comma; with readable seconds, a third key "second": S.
{"hour": 6, "minute": 54}
